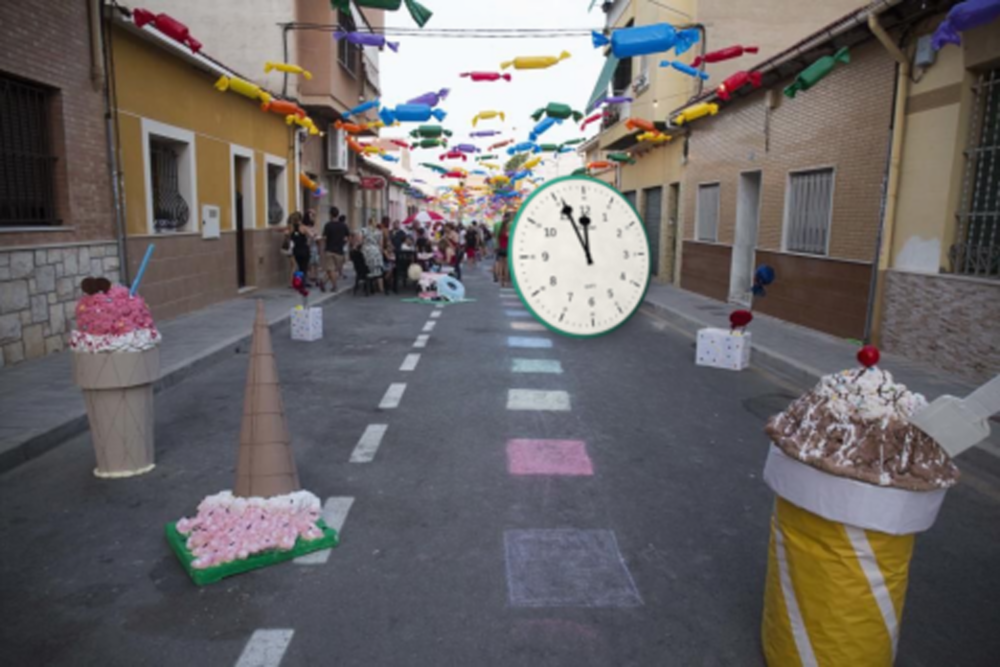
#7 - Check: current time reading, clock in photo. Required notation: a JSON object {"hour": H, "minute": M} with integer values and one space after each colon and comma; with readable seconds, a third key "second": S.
{"hour": 11, "minute": 56}
